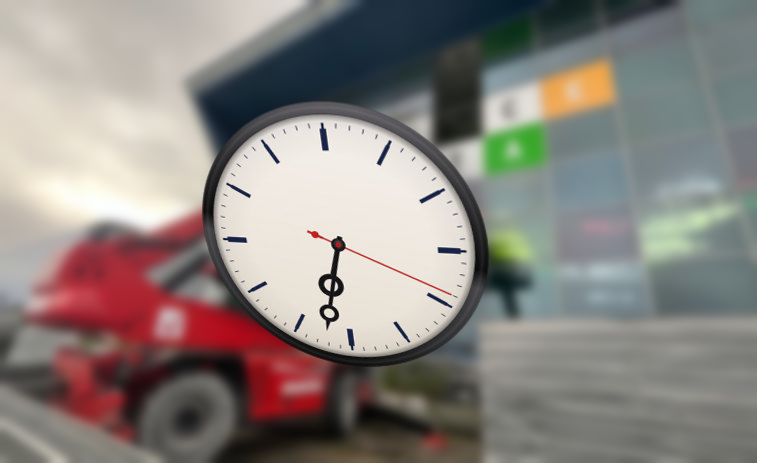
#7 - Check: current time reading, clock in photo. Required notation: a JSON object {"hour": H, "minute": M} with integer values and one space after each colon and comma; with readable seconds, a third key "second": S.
{"hour": 6, "minute": 32, "second": 19}
